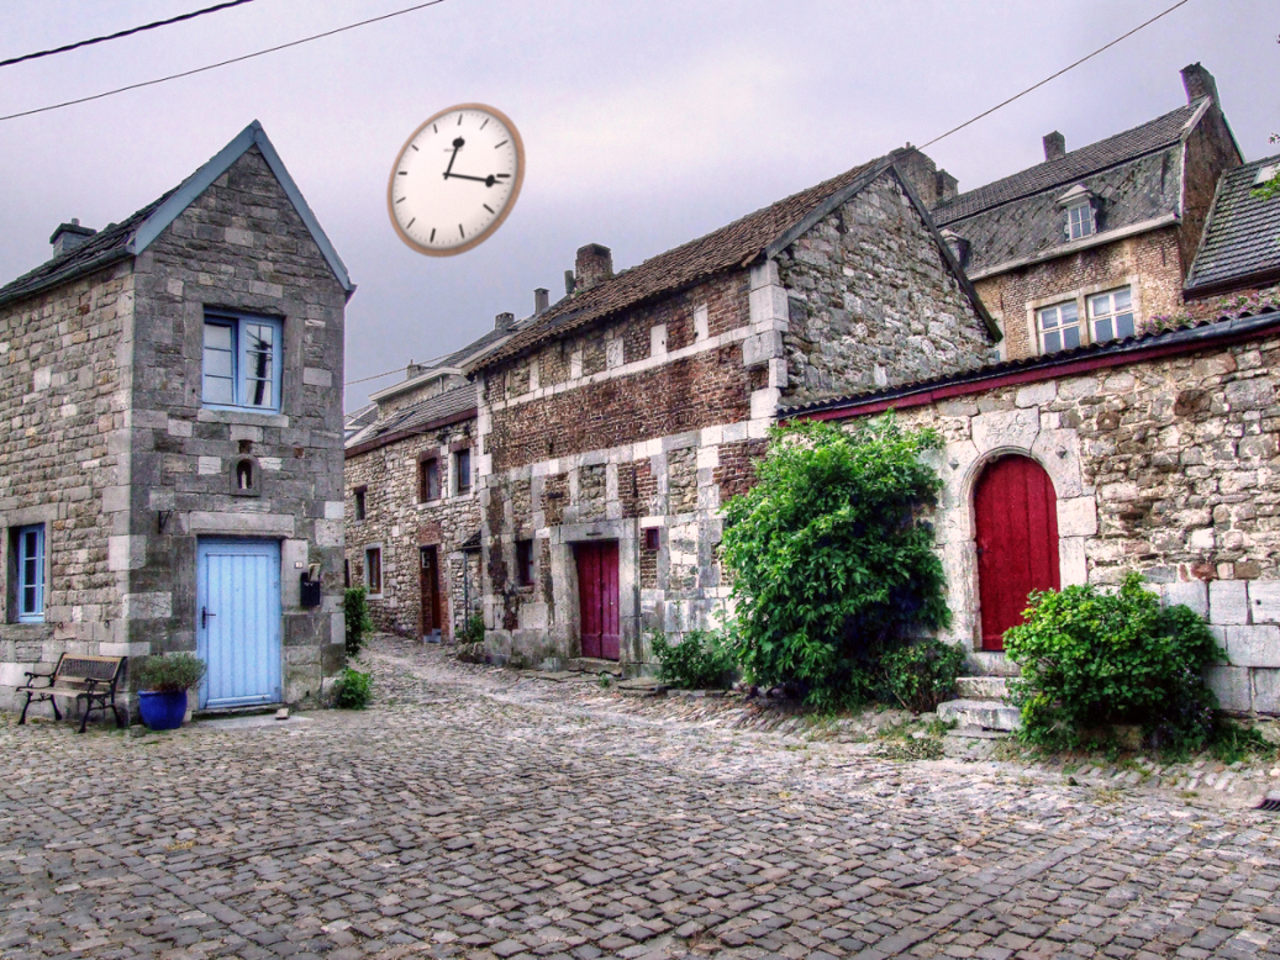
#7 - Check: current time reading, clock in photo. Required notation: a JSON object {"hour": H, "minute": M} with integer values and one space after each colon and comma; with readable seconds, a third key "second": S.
{"hour": 12, "minute": 16}
